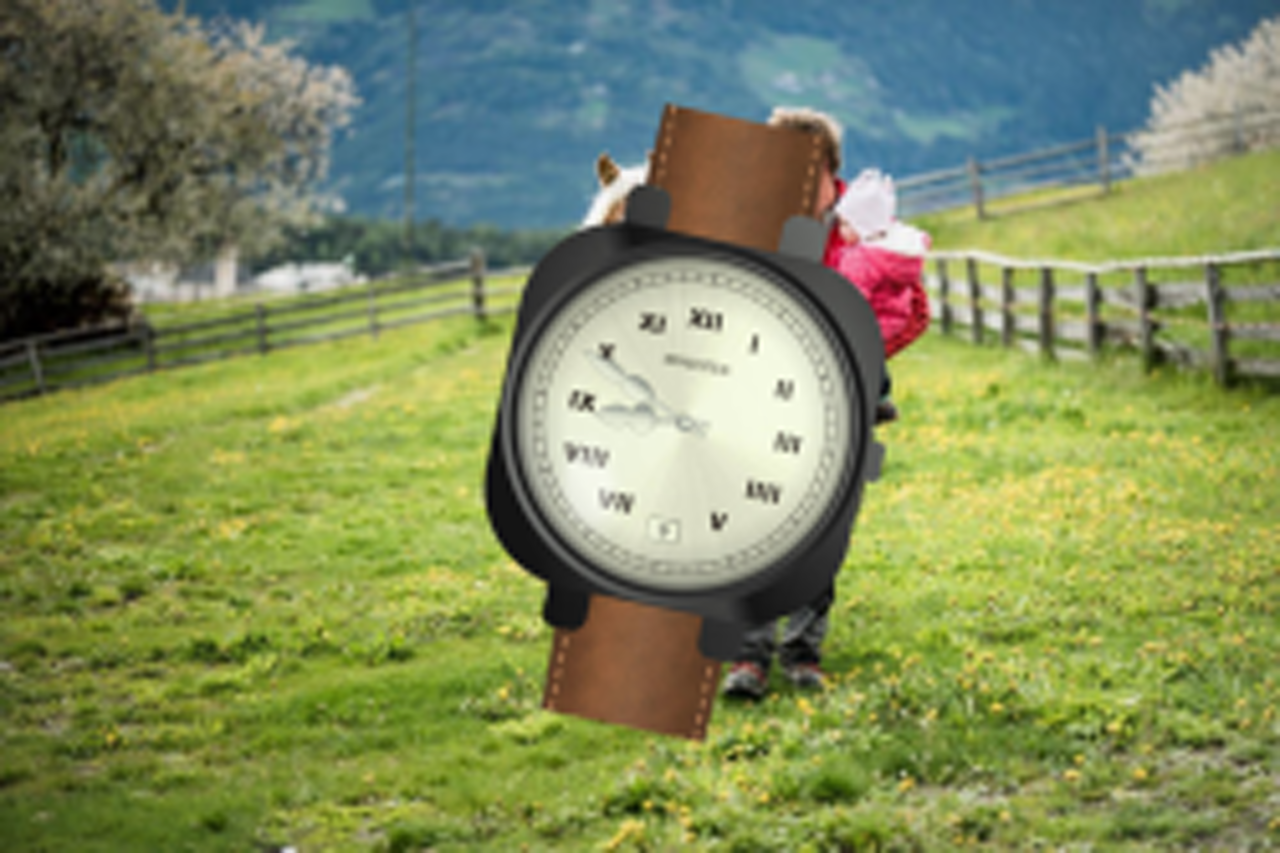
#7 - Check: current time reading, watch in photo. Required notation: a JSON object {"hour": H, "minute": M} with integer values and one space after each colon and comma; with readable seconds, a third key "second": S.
{"hour": 8, "minute": 49}
